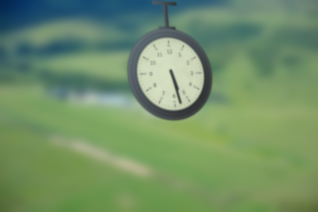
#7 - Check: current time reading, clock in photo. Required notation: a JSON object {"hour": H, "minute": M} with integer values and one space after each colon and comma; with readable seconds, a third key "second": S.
{"hour": 5, "minute": 28}
